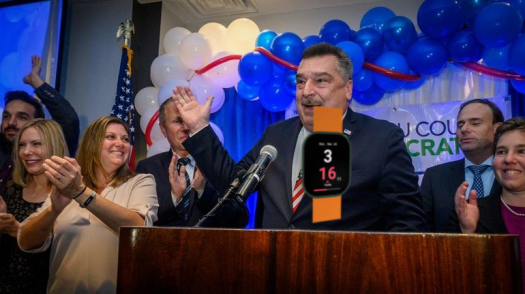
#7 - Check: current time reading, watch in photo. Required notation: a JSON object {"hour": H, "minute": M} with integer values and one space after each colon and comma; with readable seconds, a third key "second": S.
{"hour": 3, "minute": 16}
